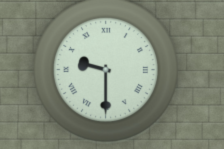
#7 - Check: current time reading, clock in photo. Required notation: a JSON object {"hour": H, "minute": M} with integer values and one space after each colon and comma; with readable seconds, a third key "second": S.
{"hour": 9, "minute": 30}
